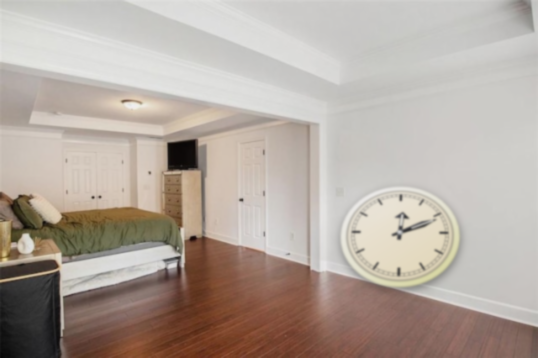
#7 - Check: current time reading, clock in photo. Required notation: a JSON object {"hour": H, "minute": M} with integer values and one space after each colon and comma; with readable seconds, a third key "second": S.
{"hour": 12, "minute": 11}
